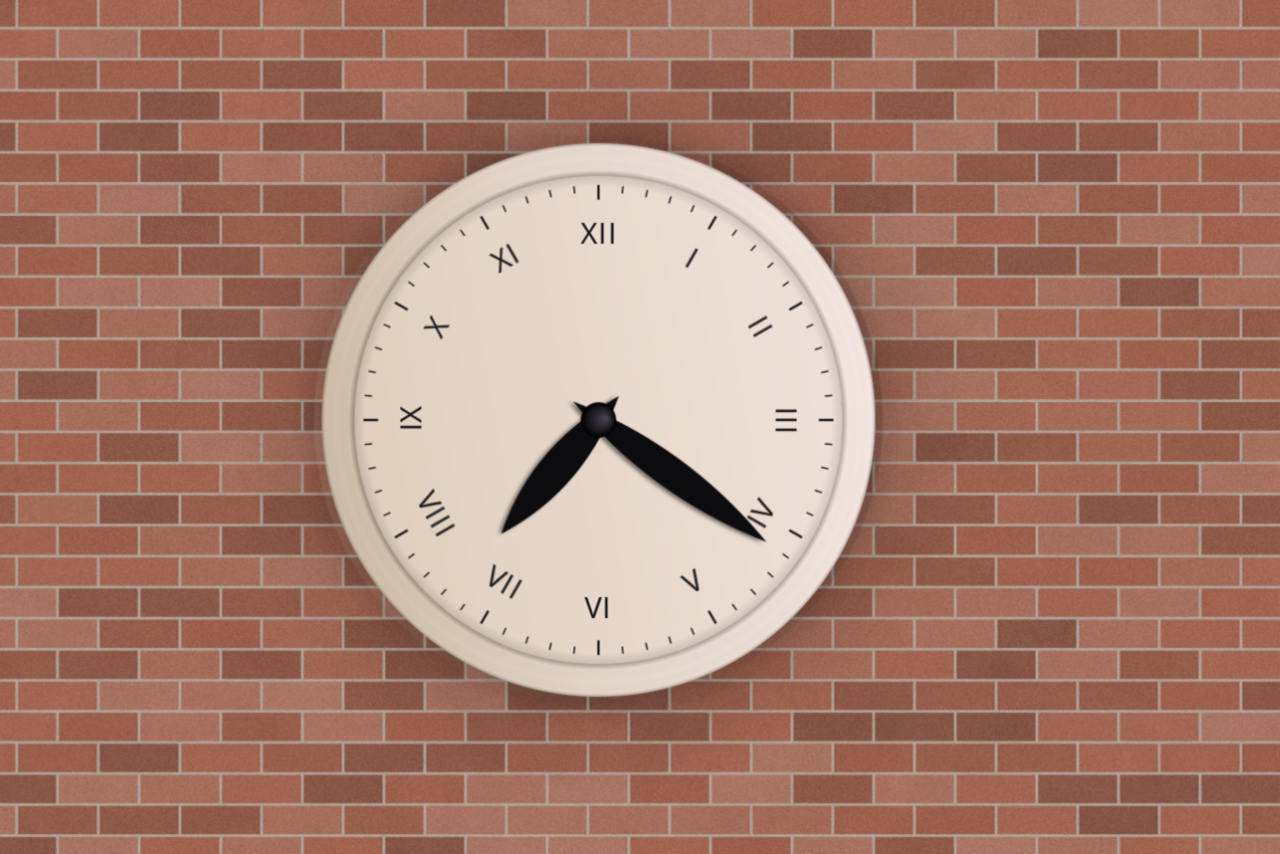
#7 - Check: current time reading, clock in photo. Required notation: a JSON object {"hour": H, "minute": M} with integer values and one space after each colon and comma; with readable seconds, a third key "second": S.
{"hour": 7, "minute": 21}
